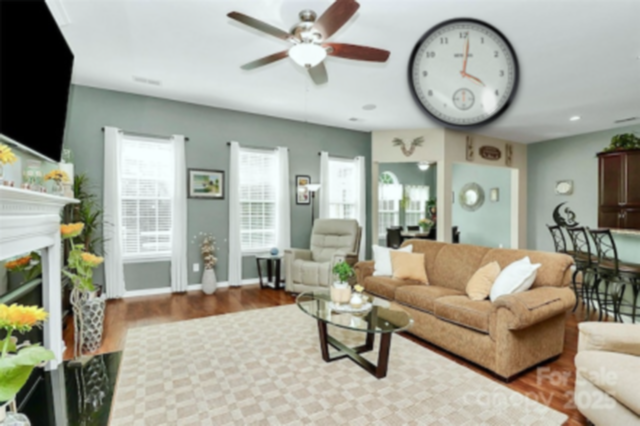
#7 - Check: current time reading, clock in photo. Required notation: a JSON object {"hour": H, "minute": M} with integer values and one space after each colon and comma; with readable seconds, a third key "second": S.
{"hour": 4, "minute": 1}
